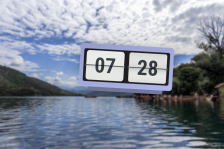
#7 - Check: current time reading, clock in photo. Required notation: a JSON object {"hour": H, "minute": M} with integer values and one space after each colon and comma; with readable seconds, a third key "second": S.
{"hour": 7, "minute": 28}
